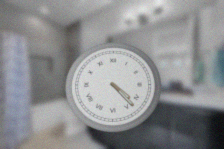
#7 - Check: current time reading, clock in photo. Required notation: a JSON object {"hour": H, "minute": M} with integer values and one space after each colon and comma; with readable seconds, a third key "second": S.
{"hour": 4, "minute": 23}
